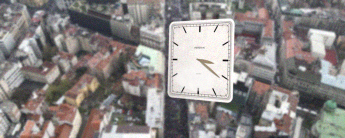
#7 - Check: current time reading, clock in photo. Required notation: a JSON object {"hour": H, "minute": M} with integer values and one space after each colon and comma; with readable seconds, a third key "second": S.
{"hour": 3, "minute": 21}
